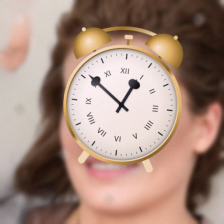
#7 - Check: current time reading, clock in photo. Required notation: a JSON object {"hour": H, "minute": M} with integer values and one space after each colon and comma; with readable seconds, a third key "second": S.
{"hour": 12, "minute": 51}
